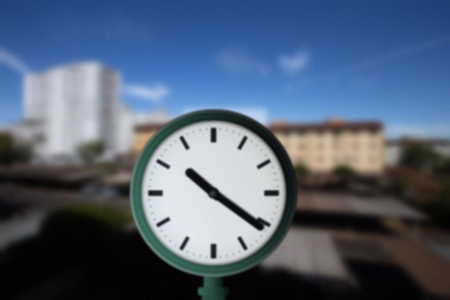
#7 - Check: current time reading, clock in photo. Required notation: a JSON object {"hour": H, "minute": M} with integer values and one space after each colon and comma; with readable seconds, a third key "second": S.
{"hour": 10, "minute": 21}
